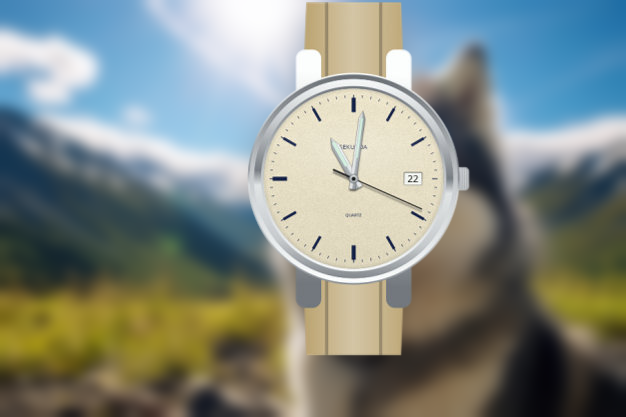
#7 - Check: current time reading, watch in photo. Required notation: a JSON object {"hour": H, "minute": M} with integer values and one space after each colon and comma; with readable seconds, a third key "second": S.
{"hour": 11, "minute": 1, "second": 19}
